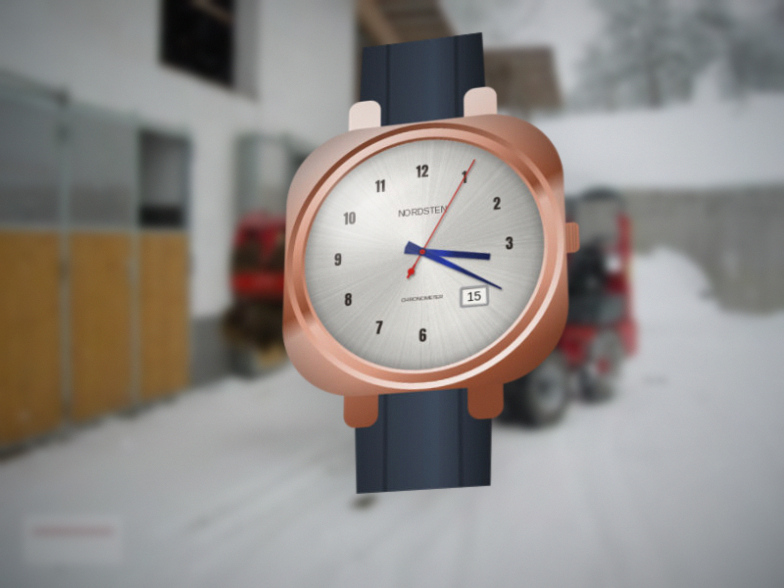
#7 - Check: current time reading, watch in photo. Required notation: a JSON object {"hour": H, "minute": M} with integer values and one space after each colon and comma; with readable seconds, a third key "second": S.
{"hour": 3, "minute": 20, "second": 5}
